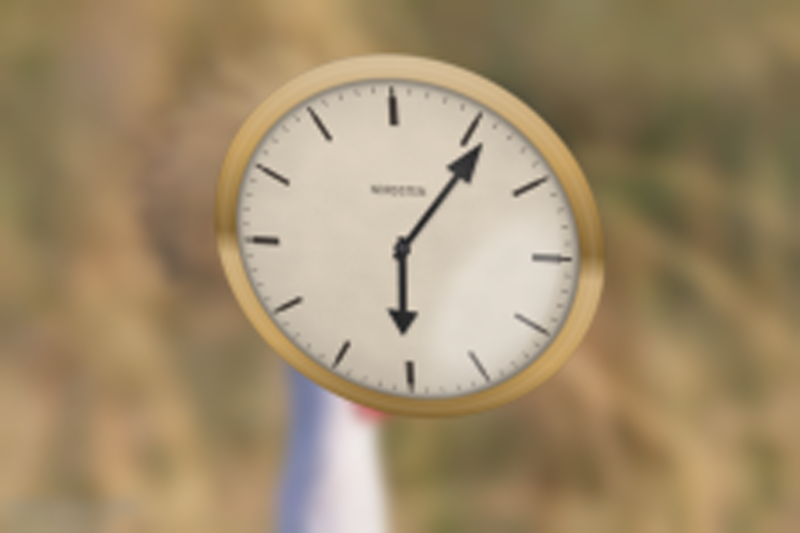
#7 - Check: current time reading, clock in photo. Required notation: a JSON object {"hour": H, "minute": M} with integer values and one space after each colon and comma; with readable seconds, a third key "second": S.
{"hour": 6, "minute": 6}
